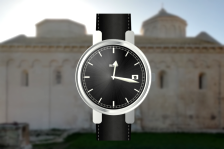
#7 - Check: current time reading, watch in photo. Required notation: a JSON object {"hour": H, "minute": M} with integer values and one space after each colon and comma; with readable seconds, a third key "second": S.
{"hour": 12, "minute": 17}
